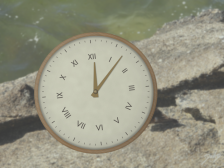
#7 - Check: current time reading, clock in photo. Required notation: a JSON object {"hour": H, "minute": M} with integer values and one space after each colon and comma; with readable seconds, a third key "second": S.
{"hour": 12, "minute": 7}
